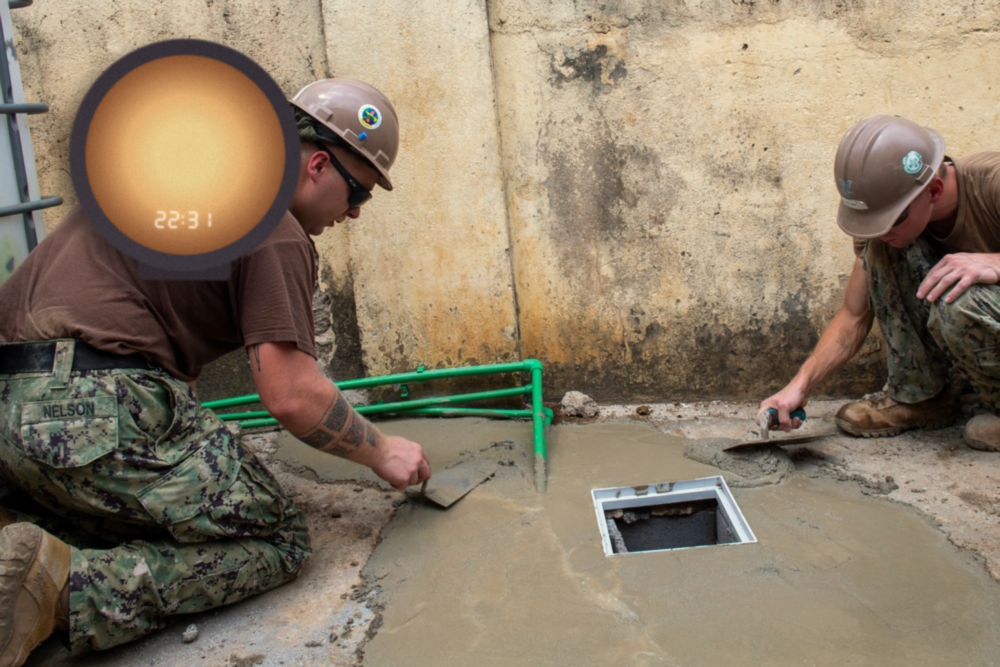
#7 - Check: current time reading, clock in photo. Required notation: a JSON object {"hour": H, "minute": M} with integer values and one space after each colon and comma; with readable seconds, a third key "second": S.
{"hour": 22, "minute": 31}
